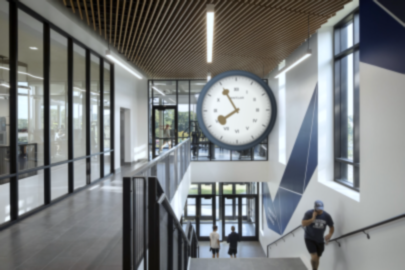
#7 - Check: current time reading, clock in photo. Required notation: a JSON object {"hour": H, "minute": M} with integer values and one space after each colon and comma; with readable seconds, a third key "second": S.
{"hour": 7, "minute": 55}
